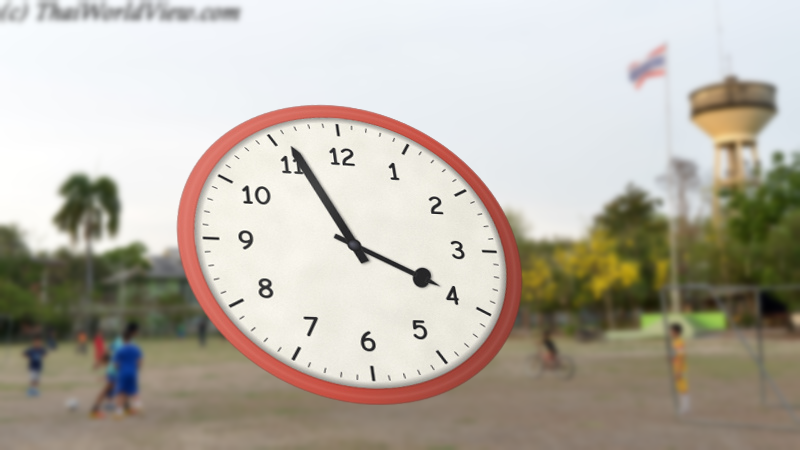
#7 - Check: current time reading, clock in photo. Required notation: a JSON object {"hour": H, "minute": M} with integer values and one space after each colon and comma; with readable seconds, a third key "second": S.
{"hour": 3, "minute": 56}
